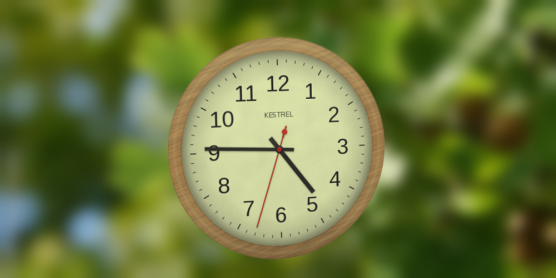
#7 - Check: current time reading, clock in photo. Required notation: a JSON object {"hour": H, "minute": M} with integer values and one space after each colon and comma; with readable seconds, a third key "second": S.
{"hour": 4, "minute": 45, "second": 33}
